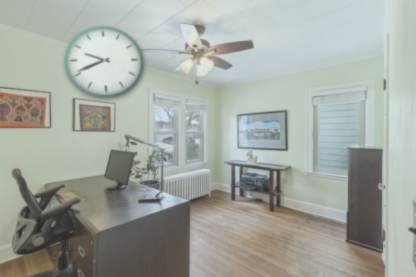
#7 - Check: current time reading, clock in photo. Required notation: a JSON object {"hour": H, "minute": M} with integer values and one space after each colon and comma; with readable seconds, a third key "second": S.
{"hour": 9, "minute": 41}
